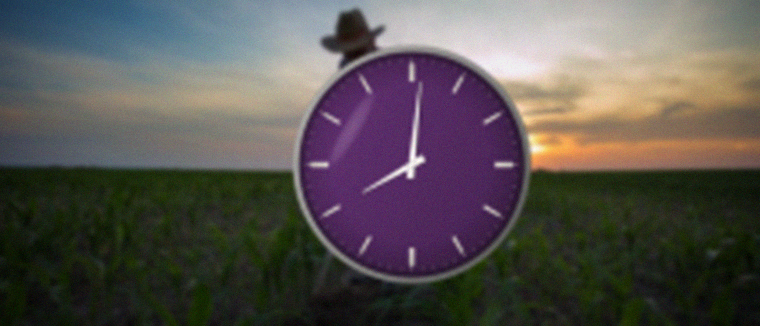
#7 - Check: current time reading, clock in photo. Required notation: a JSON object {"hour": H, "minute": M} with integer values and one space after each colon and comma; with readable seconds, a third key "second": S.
{"hour": 8, "minute": 1}
